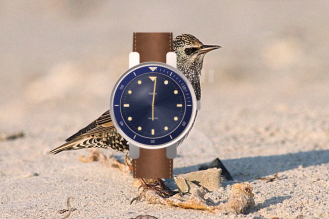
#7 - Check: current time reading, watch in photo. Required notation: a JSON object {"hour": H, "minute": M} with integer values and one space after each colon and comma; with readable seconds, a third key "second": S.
{"hour": 6, "minute": 1}
